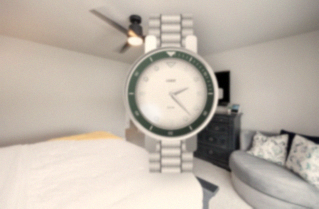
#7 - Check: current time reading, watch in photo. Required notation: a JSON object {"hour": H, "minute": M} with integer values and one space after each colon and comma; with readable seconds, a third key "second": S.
{"hour": 2, "minute": 23}
